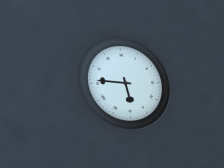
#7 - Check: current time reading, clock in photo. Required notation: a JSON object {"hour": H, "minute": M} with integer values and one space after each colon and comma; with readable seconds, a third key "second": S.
{"hour": 5, "minute": 46}
